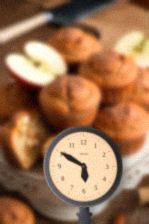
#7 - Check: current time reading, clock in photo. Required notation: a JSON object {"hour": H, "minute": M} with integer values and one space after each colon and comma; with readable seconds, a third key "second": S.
{"hour": 5, "minute": 50}
